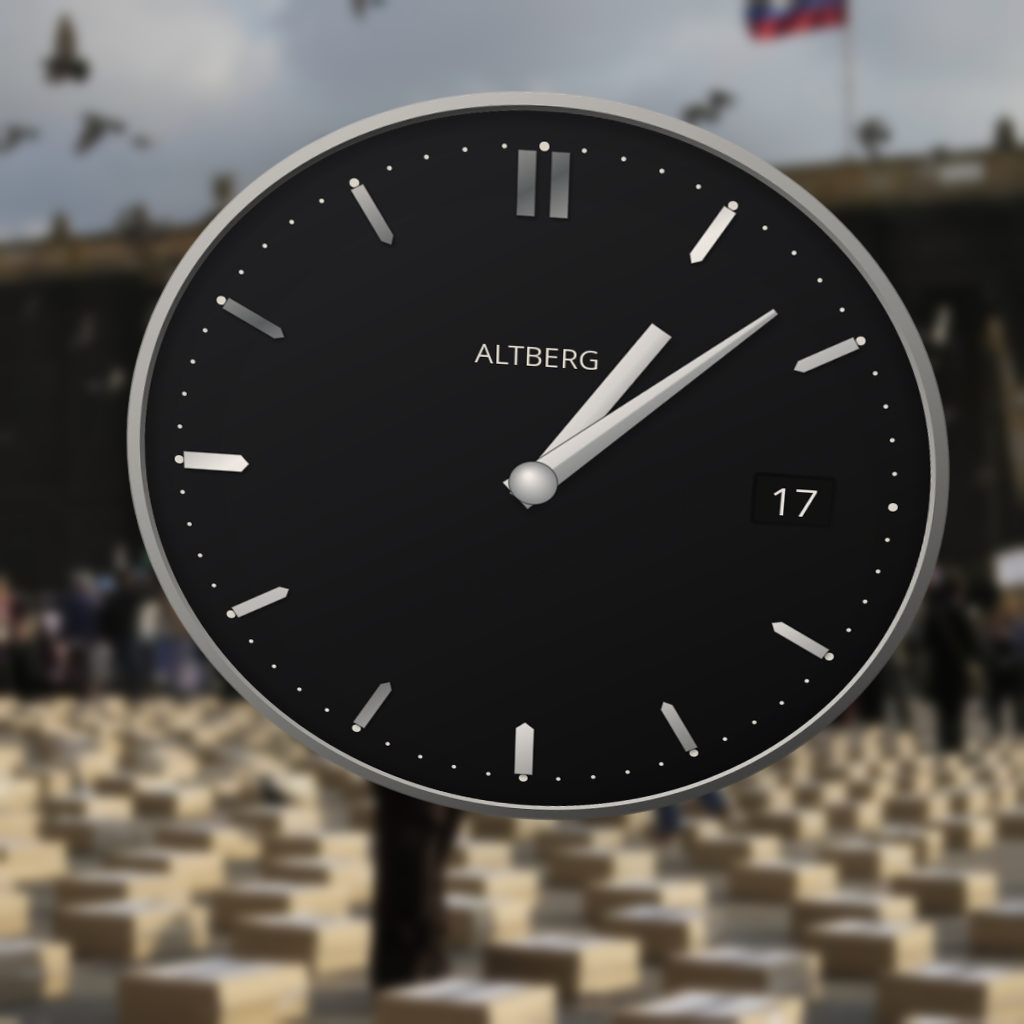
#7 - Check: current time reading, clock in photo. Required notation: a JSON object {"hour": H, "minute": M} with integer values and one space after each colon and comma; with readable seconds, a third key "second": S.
{"hour": 1, "minute": 8}
